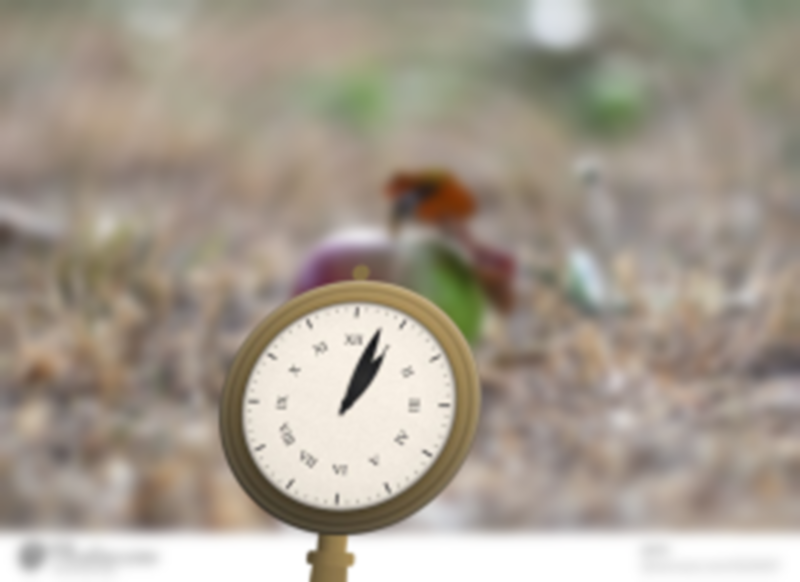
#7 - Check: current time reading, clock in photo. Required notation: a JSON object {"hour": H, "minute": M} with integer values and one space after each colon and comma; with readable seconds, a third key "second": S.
{"hour": 1, "minute": 3}
